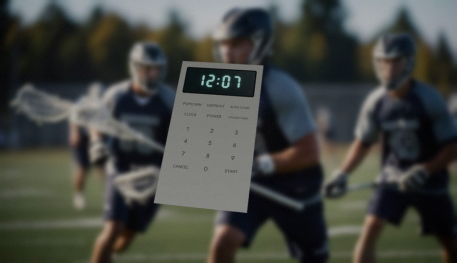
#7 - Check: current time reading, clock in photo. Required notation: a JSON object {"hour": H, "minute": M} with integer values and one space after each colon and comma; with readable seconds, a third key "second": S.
{"hour": 12, "minute": 7}
